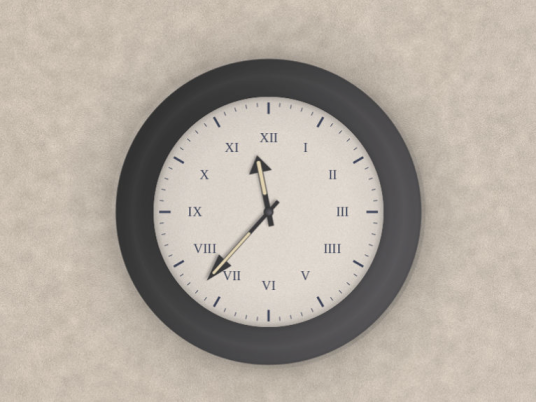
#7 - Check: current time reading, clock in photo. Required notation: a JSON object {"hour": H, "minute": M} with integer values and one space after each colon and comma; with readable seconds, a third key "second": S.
{"hour": 11, "minute": 37}
